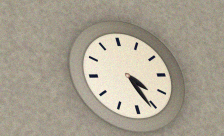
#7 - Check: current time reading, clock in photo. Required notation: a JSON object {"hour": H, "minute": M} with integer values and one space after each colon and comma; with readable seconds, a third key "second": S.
{"hour": 4, "minute": 26}
